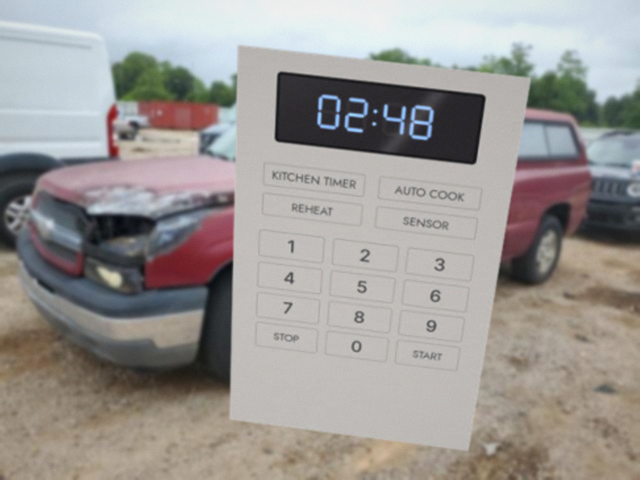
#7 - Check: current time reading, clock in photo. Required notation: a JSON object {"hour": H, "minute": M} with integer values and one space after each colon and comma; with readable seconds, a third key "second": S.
{"hour": 2, "minute": 48}
